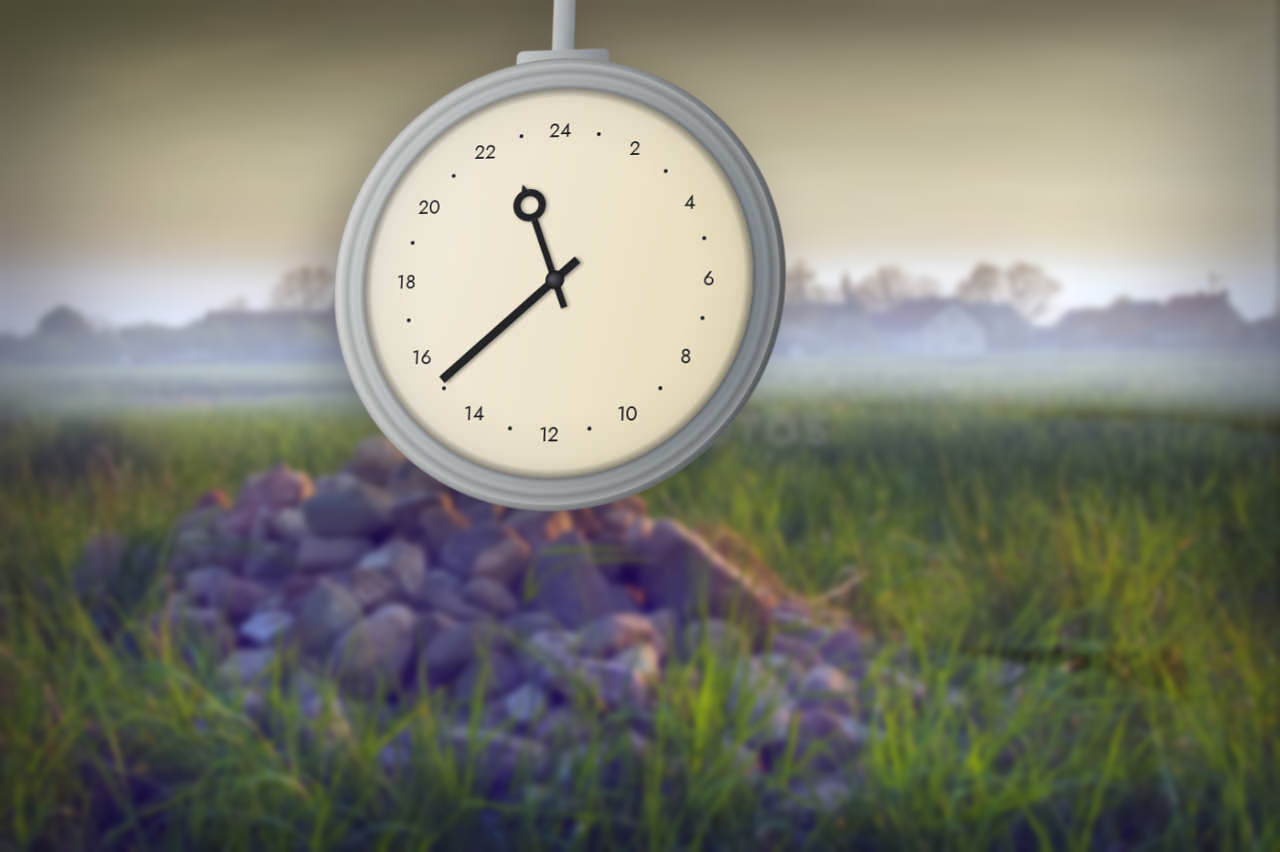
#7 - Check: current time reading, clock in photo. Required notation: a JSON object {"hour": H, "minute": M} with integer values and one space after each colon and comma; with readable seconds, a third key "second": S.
{"hour": 22, "minute": 38}
